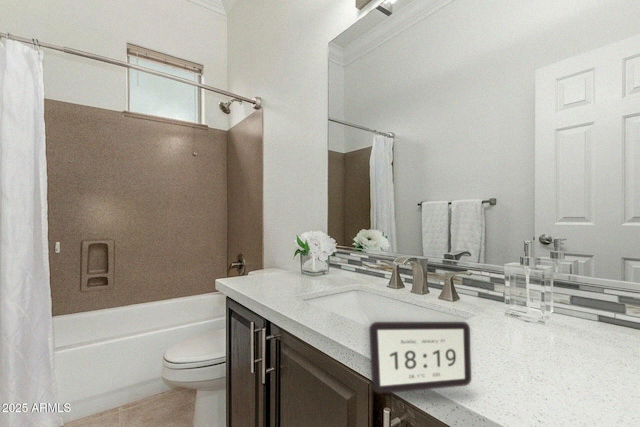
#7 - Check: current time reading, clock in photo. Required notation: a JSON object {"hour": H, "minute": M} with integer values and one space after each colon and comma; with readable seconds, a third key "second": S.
{"hour": 18, "minute": 19}
